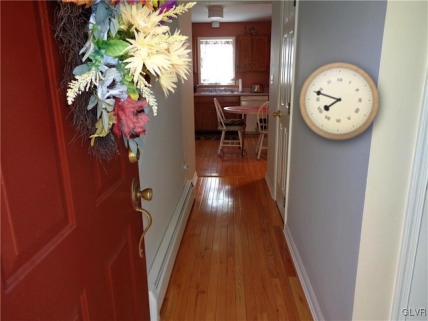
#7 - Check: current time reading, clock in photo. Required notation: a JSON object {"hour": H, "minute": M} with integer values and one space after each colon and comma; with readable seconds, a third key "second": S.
{"hour": 7, "minute": 48}
